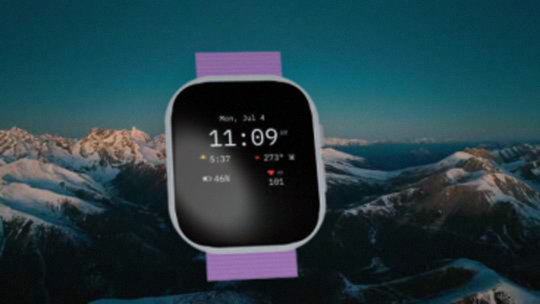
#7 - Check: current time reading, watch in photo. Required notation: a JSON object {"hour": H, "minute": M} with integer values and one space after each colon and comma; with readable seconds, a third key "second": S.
{"hour": 11, "minute": 9}
